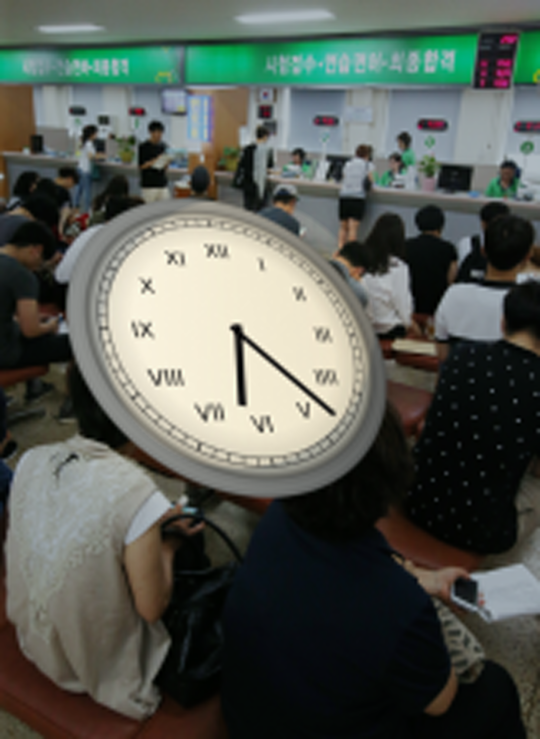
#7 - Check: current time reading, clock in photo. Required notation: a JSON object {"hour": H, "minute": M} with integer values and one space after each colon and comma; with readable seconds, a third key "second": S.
{"hour": 6, "minute": 23}
